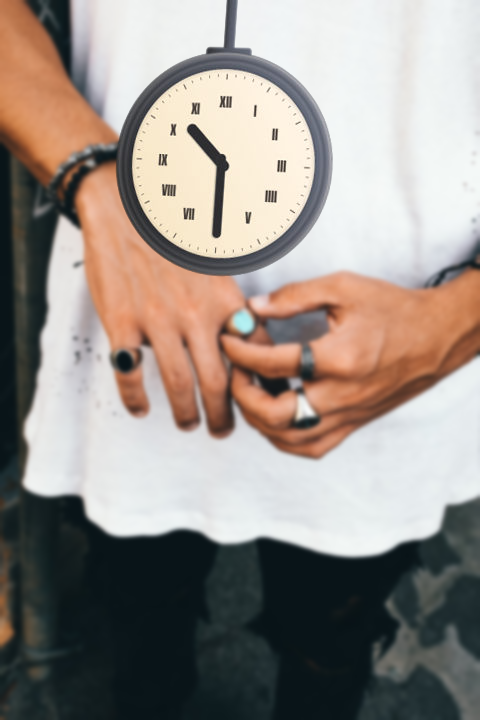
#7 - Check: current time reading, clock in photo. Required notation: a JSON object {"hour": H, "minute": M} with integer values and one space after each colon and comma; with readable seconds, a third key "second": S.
{"hour": 10, "minute": 30}
